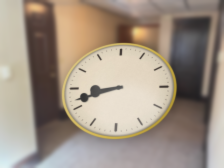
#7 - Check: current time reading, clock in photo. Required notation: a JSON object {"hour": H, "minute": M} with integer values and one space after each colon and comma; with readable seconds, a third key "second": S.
{"hour": 8, "minute": 42}
